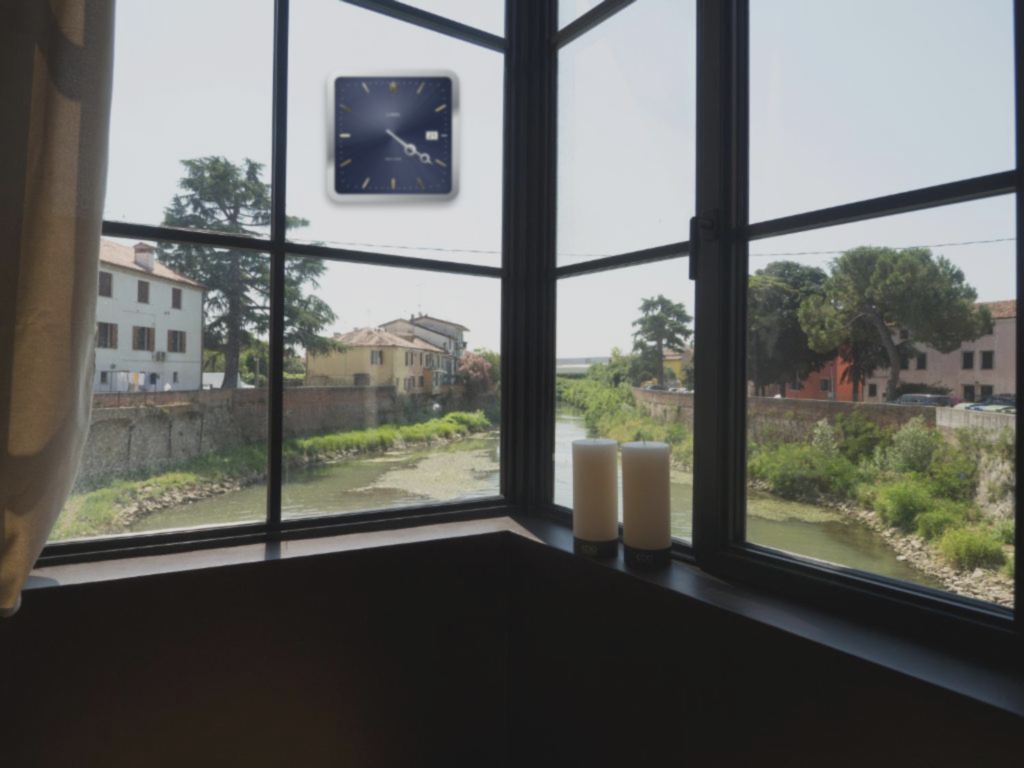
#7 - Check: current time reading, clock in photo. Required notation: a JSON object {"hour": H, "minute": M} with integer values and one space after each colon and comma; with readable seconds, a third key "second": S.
{"hour": 4, "minute": 21}
